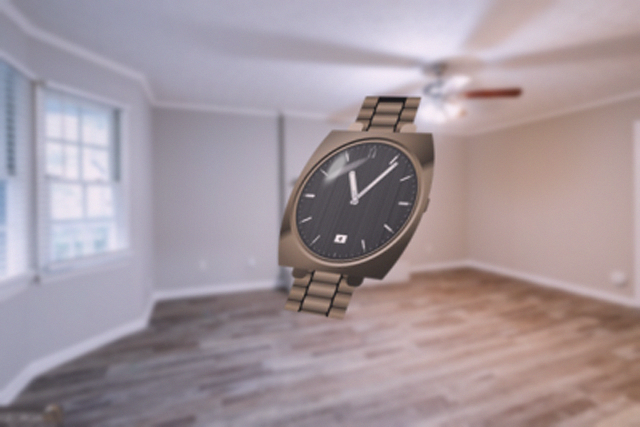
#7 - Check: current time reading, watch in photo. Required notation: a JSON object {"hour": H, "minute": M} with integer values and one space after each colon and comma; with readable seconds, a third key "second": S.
{"hour": 11, "minute": 6}
